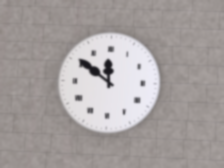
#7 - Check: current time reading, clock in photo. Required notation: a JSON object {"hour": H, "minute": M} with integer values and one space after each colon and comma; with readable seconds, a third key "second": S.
{"hour": 11, "minute": 51}
